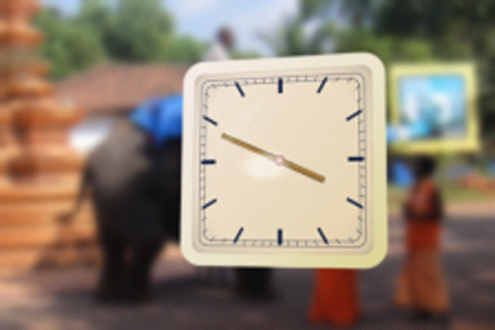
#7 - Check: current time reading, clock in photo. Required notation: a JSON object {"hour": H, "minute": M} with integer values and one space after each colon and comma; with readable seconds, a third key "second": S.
{"hour": 3, "minute": 49}
